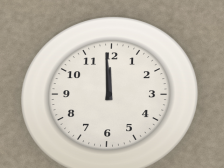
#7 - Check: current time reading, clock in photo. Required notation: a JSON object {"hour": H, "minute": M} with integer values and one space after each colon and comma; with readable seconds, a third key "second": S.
{"hour": 11, "minute": 59}
